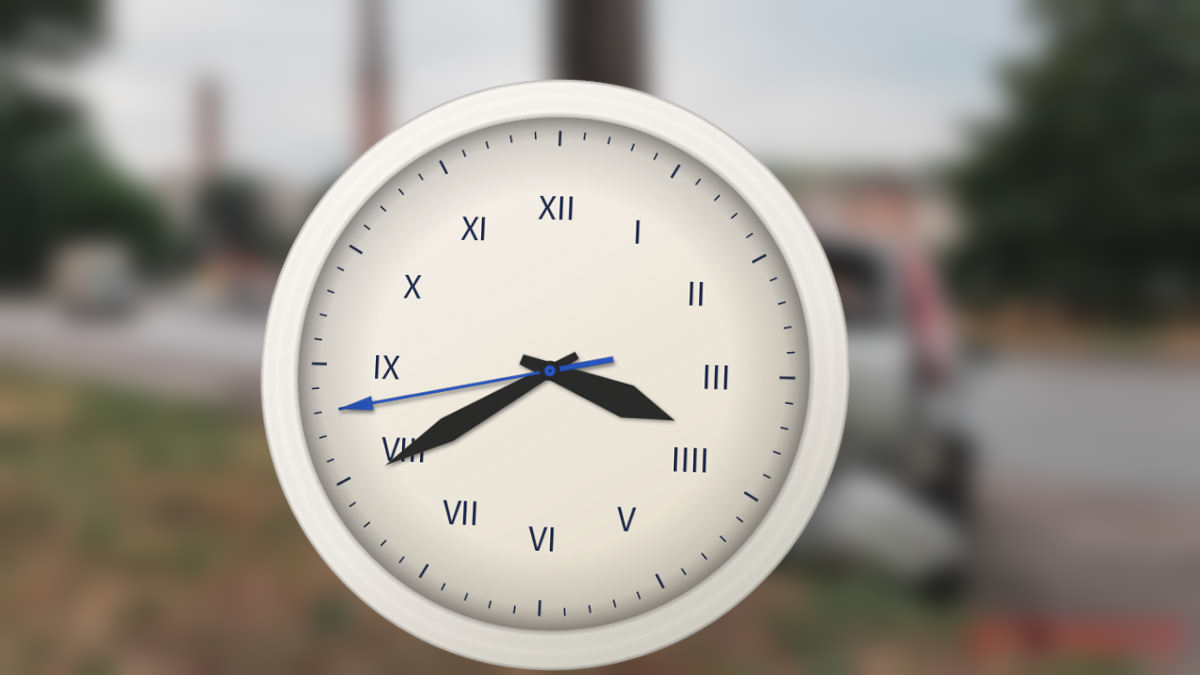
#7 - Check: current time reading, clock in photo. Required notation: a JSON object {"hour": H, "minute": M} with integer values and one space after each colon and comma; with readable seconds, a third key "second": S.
{"hour": 3, "minute": 39, "second": 43}
